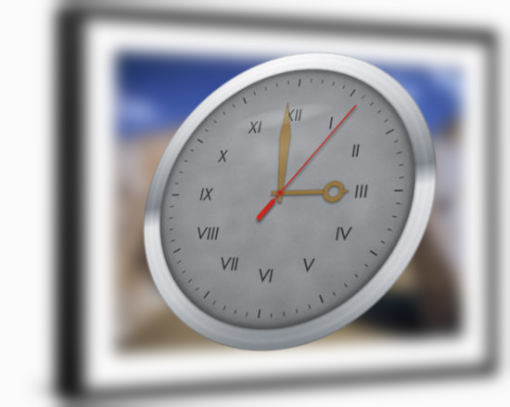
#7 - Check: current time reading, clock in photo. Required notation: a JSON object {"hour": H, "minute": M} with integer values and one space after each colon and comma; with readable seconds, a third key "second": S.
{"hour": 2, "minute": 59, "second": 6}
